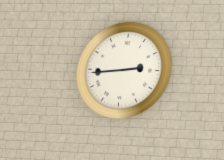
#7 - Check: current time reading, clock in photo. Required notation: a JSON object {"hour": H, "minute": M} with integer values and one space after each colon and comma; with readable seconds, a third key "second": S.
{"hour": 2, "minute": 44}
